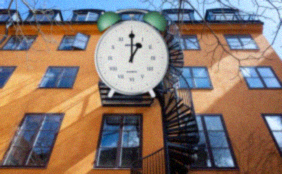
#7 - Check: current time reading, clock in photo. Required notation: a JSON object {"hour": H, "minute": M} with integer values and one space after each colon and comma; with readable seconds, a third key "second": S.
{"hour": 1, "minute": 0}
